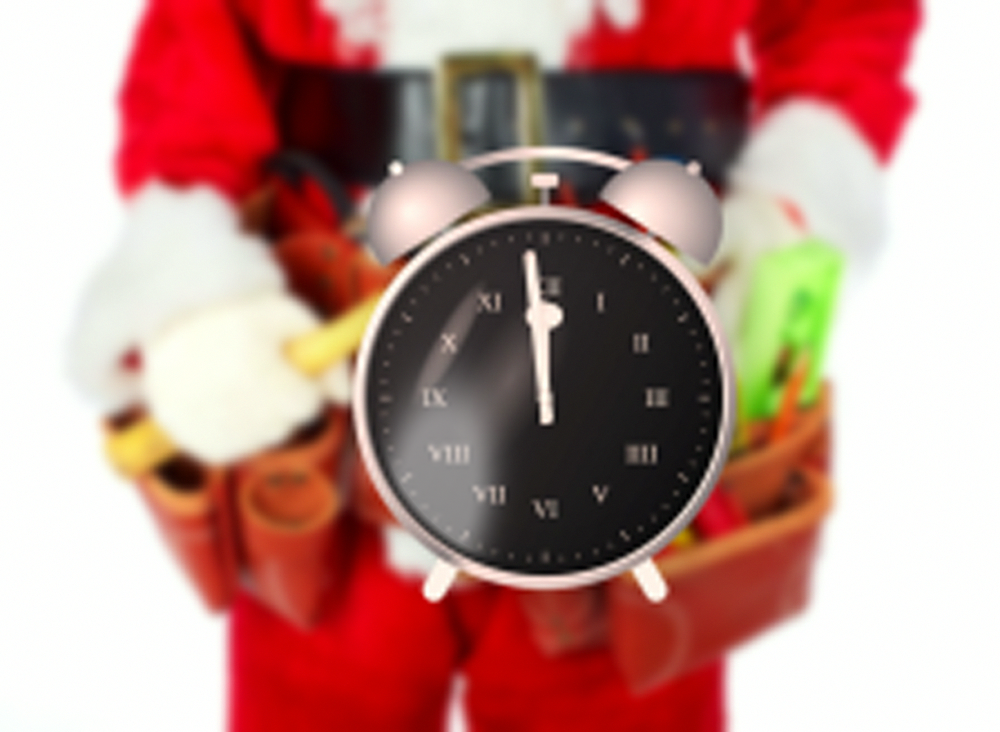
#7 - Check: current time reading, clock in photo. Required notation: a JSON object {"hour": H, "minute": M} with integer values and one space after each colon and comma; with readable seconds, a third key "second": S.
{"hour": 11, "minute": 59}
